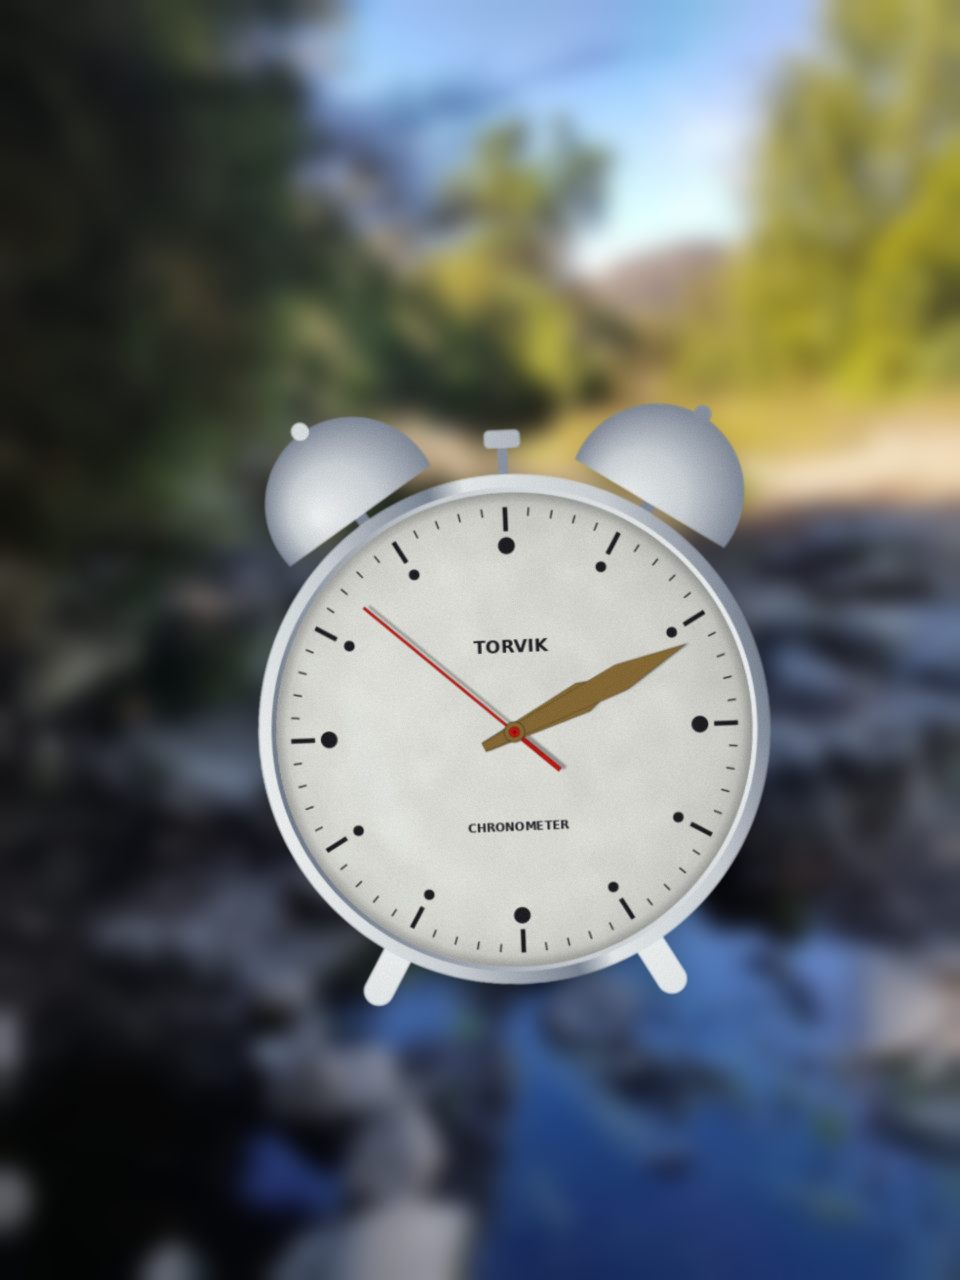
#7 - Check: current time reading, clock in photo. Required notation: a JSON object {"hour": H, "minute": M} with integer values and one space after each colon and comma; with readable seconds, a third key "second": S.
{"hour": 2, "minute": 10, "second": 52}
